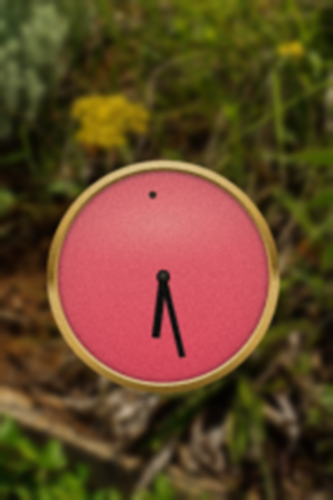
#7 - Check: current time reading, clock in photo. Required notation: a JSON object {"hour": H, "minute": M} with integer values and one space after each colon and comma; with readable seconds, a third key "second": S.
{"hour": 6, "minute": 29}
